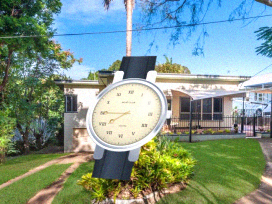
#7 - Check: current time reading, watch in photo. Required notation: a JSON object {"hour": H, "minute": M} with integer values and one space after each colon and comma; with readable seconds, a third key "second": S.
{"hour": 7, "minute": 45}
